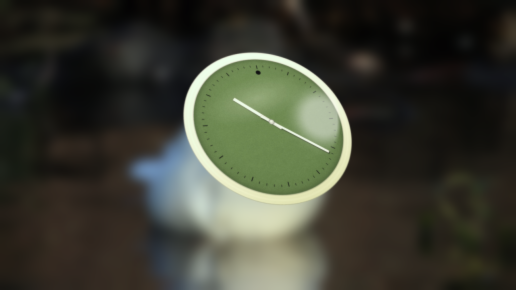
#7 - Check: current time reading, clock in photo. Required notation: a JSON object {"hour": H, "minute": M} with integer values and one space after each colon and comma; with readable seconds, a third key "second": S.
{"hour": 10, "minute": 21}
